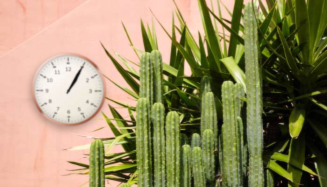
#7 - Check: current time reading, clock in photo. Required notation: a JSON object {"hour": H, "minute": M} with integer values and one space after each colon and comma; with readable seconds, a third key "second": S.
{"hour": 1, "minute": 5}
